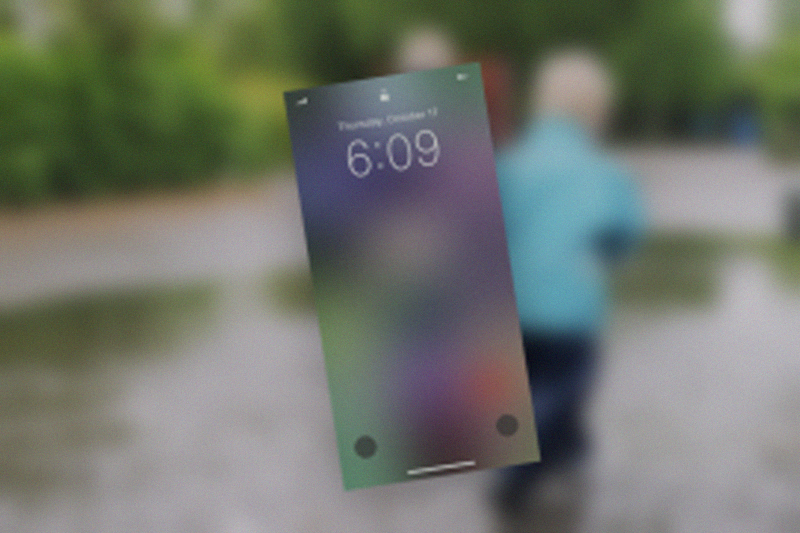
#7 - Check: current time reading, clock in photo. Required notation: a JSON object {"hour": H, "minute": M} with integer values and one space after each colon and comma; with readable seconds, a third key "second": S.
{"hour": 6, "minute": 9}
